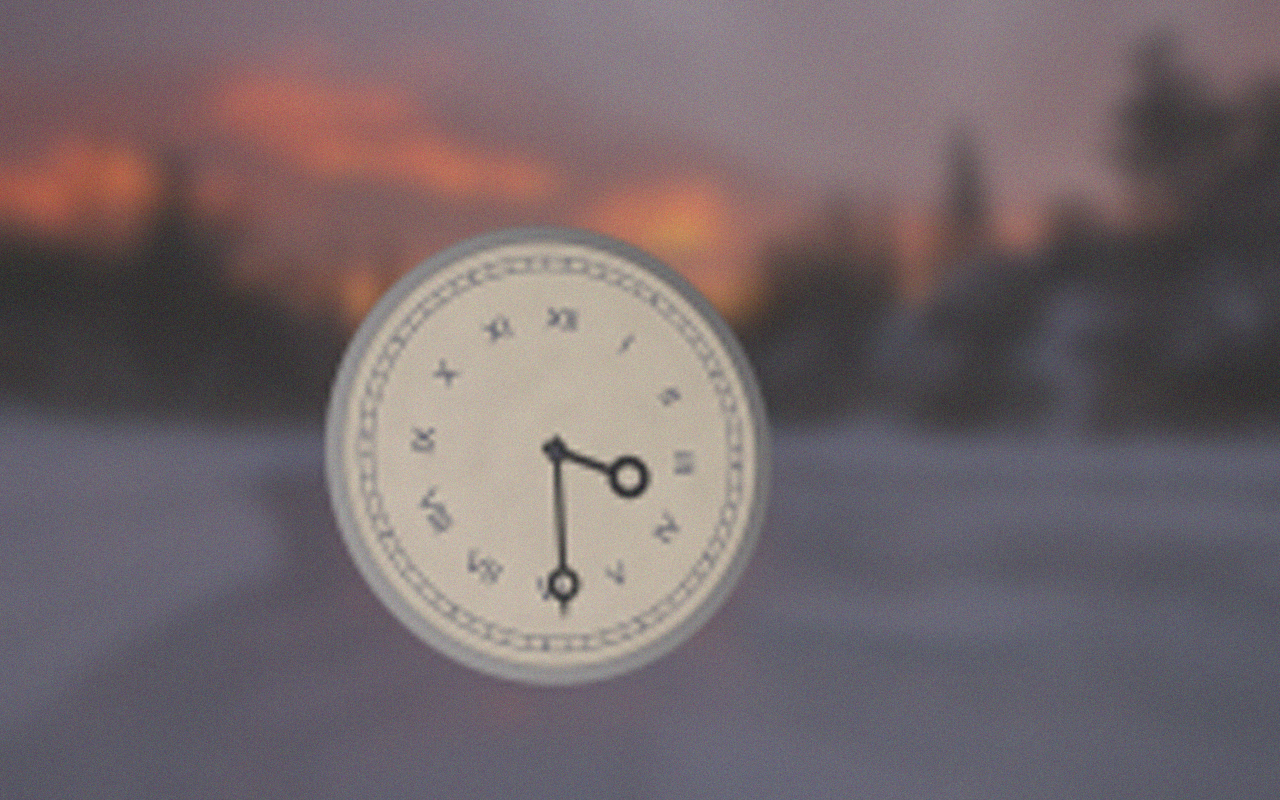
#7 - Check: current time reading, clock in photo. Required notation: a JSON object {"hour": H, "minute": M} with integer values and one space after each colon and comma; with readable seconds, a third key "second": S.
{"hour": 3, "minute": 29}
